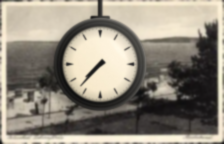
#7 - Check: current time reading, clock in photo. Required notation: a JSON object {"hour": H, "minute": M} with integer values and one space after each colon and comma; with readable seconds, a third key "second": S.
{"hour": 7, "minute": 37}
